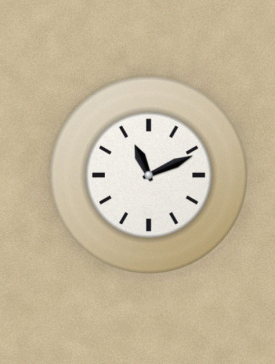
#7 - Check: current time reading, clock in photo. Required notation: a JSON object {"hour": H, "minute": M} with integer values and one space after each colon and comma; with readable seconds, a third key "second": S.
{"hour": 11, "minute": 11}
